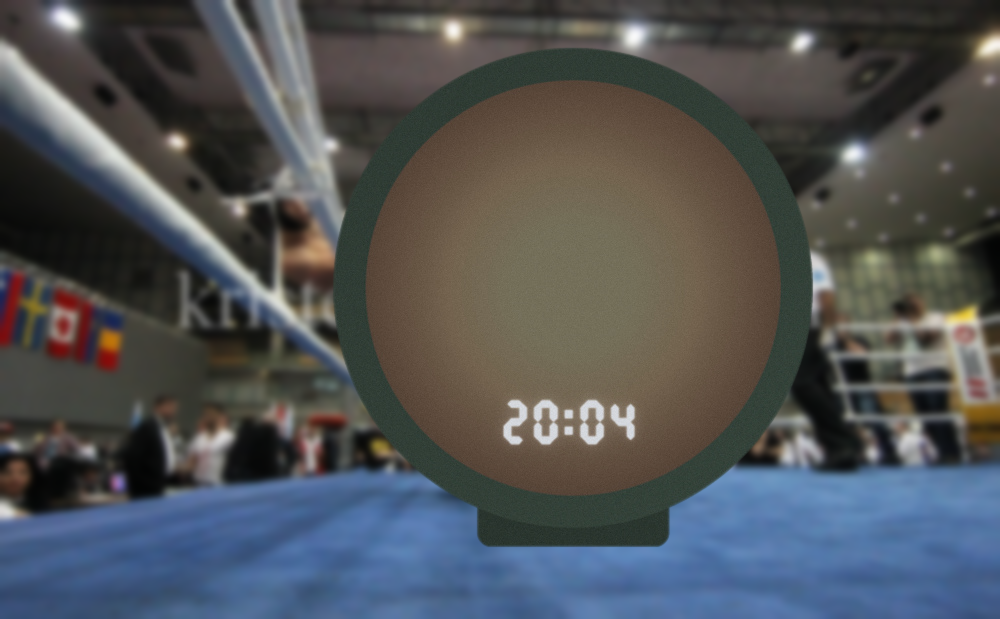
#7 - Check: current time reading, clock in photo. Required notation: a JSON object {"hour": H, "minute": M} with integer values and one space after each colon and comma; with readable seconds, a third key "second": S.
{"hour": 20, "minute": 4}
